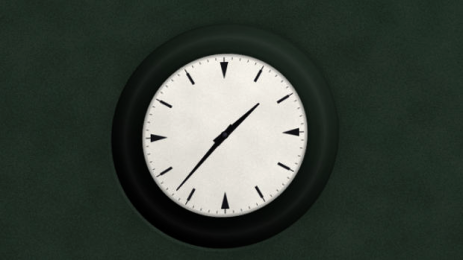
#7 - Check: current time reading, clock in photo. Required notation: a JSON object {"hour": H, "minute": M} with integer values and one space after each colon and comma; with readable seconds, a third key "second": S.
{"hour": 1, "minute": 37}
